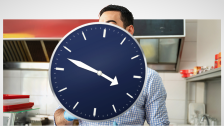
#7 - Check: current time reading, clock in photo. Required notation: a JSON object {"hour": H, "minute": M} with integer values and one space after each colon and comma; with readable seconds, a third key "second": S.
{"hour": 3, "minute": 48}
